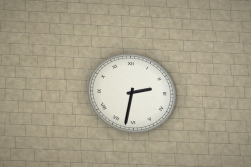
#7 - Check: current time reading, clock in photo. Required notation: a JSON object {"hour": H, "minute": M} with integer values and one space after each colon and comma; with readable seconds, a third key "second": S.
{"hour": 2, "minute": 32}
